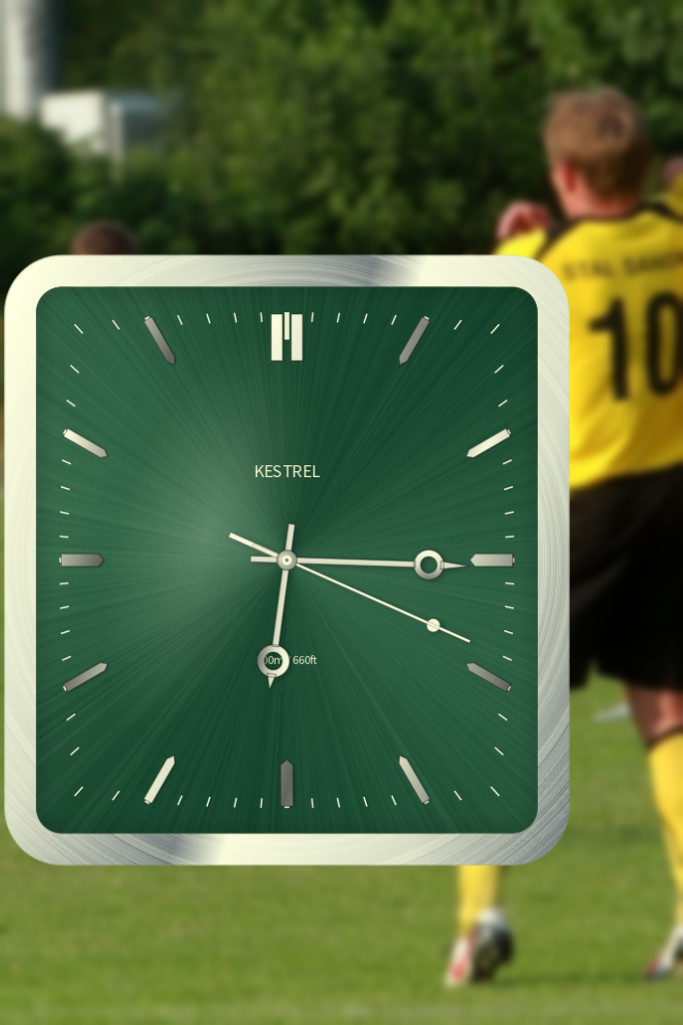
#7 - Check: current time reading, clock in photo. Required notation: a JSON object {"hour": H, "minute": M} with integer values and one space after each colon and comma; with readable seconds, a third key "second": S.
{"hour": 6, "minute": 15, "second": 19}
